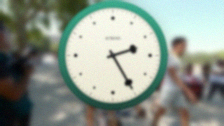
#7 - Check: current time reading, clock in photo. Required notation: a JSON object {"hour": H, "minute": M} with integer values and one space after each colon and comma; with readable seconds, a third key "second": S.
{"hour": 2, "minute": 25}
